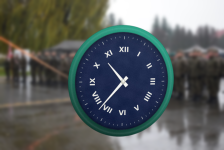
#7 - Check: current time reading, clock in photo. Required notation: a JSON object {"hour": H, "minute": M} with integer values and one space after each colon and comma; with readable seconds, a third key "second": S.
{"hour": 10, "minute": 37}
